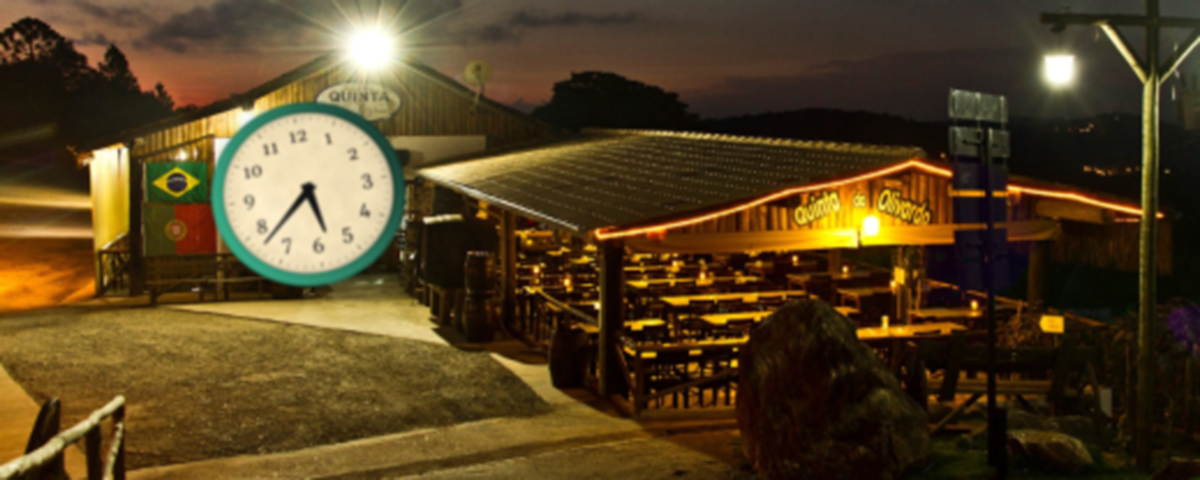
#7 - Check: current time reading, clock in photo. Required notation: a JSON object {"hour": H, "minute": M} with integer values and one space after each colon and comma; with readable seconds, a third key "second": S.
{"hour": 5, "minute": 38}
